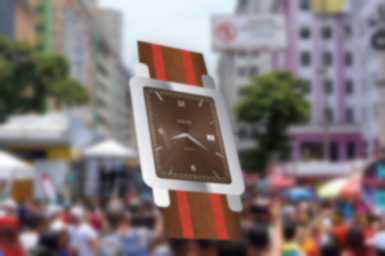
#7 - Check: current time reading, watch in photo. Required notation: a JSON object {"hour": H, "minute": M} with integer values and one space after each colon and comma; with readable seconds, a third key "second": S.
{"hour": 8, "minute": 21}
